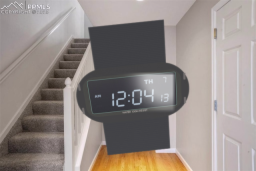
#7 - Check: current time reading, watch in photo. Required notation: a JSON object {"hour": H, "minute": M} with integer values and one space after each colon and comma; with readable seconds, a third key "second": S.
{"hour": 12, "minute": 4, "second": 13}
